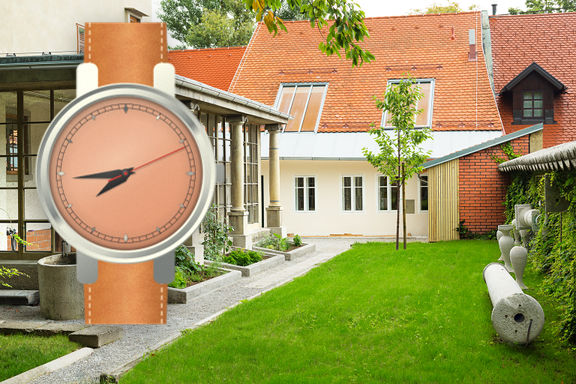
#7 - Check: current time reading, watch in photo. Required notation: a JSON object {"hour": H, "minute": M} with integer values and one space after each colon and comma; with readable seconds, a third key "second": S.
{"hour": 7, "minute": 44, "second": 11}
